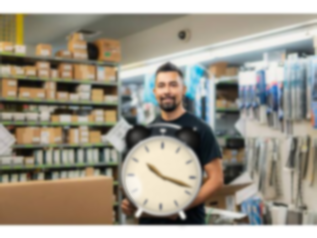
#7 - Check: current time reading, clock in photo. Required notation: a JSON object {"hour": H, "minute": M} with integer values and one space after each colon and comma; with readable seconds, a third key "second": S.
{"hour": 10, "minute": 18}
